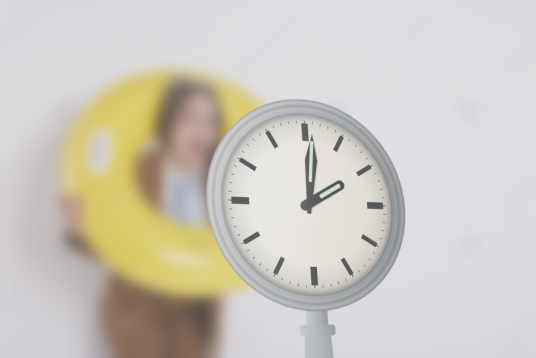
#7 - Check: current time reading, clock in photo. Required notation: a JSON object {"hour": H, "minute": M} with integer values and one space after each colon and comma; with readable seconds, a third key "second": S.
{"hour": 2, "minute": 1}
